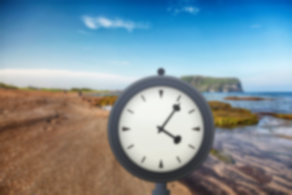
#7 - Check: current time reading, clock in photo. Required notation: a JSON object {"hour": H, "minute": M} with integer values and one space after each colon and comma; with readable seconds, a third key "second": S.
{"hour": 4, "minute": 6}
